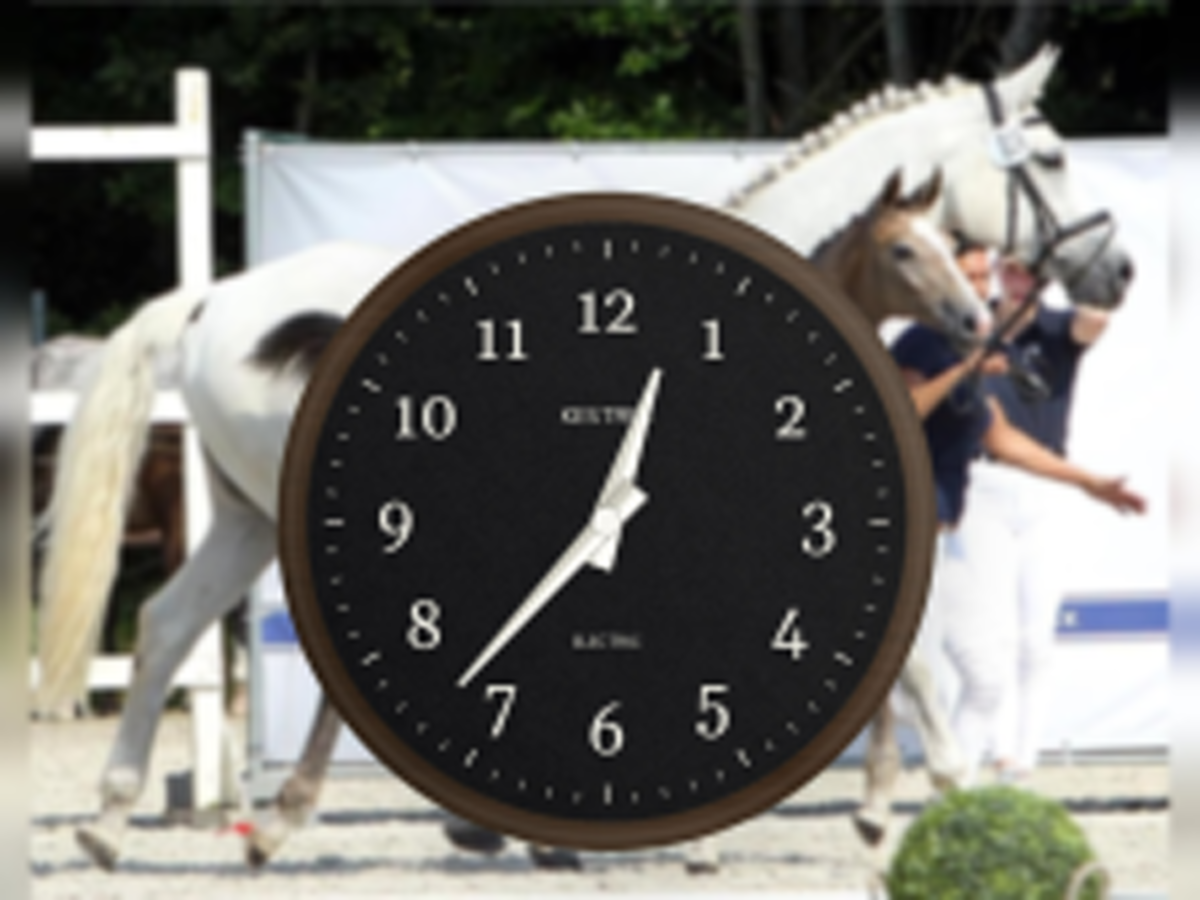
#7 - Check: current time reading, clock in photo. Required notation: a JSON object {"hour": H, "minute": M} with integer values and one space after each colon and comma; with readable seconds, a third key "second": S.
{"hour": 12, "minute": 37}
